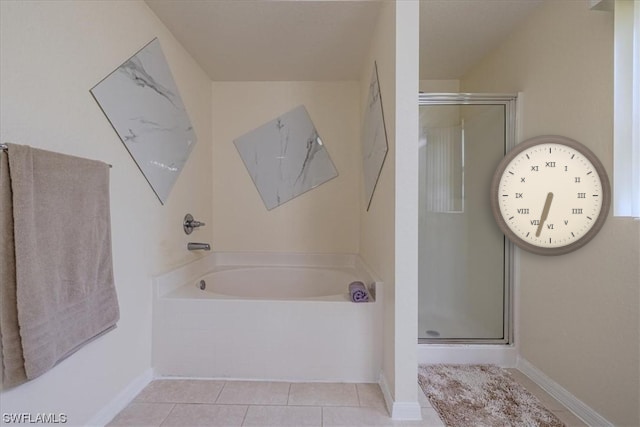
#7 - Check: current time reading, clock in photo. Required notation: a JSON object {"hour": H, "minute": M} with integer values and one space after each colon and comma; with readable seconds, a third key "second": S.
{"hour": 6, "minute": 33}
